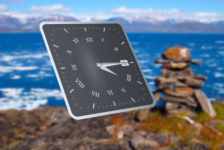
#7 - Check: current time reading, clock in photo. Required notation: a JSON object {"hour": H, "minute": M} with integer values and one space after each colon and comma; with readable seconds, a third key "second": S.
{"hour": 4, "minute": 15}
